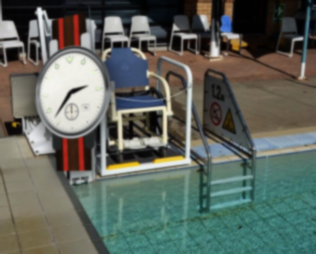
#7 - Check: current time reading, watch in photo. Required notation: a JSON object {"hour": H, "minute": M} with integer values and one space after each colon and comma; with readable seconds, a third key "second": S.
{"hour": 2, "minute": 37}
